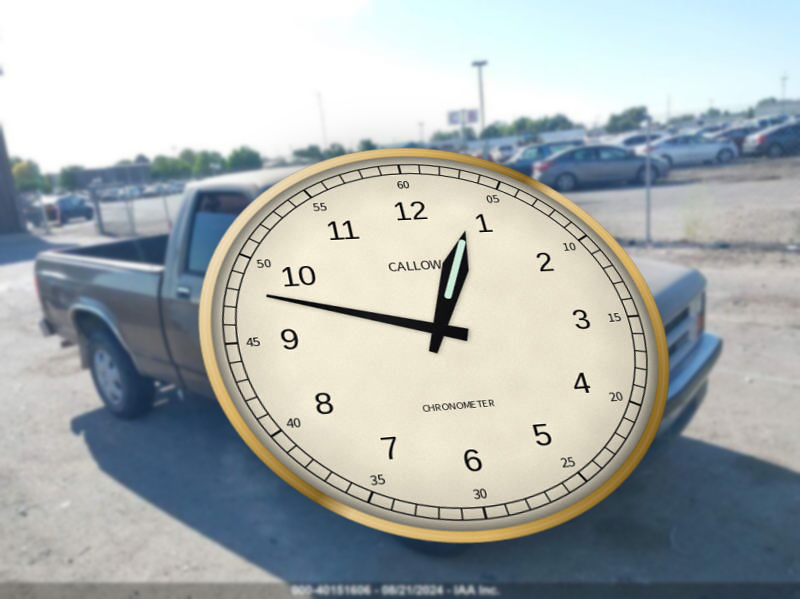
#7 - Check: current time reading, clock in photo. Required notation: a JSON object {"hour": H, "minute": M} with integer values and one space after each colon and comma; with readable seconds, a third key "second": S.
{"hour": 12, "minute": 48}
